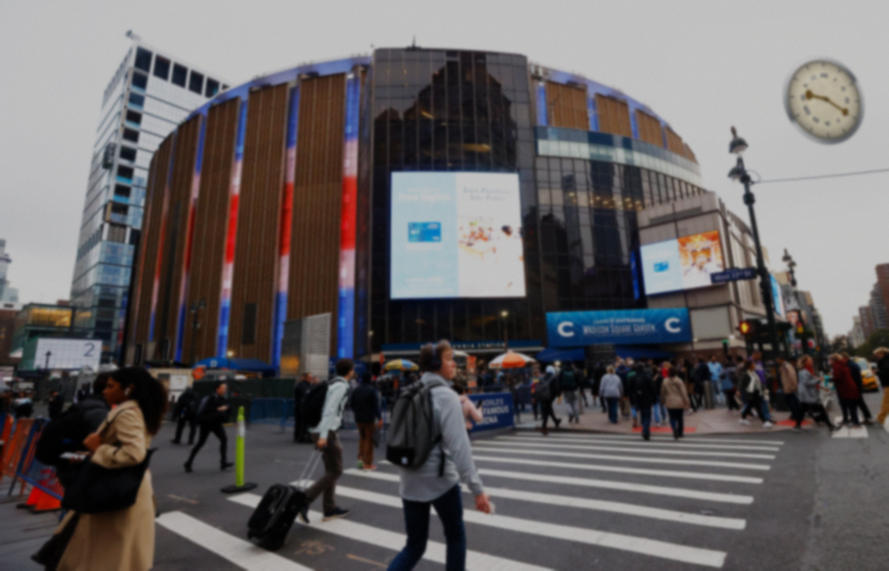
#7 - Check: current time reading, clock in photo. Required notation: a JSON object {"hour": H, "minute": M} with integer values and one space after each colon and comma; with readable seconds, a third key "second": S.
{"hour": 9, "minute": 20}
